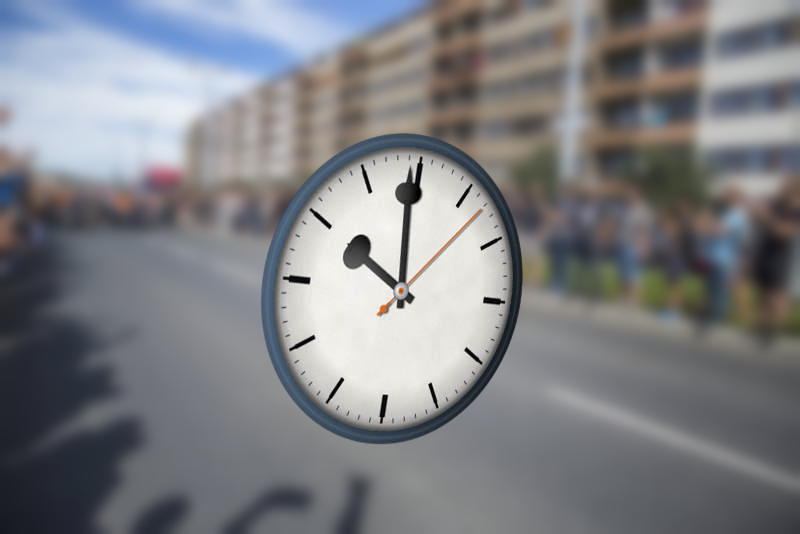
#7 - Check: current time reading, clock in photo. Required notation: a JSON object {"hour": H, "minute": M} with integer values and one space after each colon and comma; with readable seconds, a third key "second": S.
{"hour": 9, "minute": 59, "second": 7}
